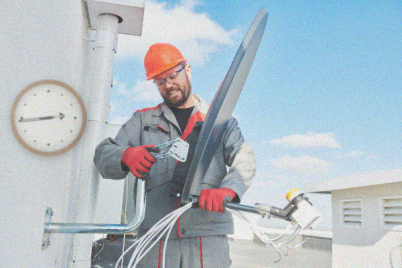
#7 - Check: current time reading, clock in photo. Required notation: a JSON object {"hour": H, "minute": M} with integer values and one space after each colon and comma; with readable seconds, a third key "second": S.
{"hour": 2, "minute": 44}
